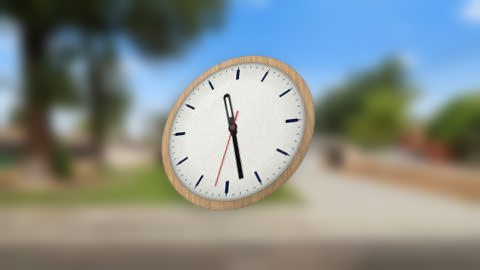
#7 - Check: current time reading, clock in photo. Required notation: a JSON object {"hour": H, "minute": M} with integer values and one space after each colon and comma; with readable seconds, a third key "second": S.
{"hour": 11, "minute": 27, "second": 32}
